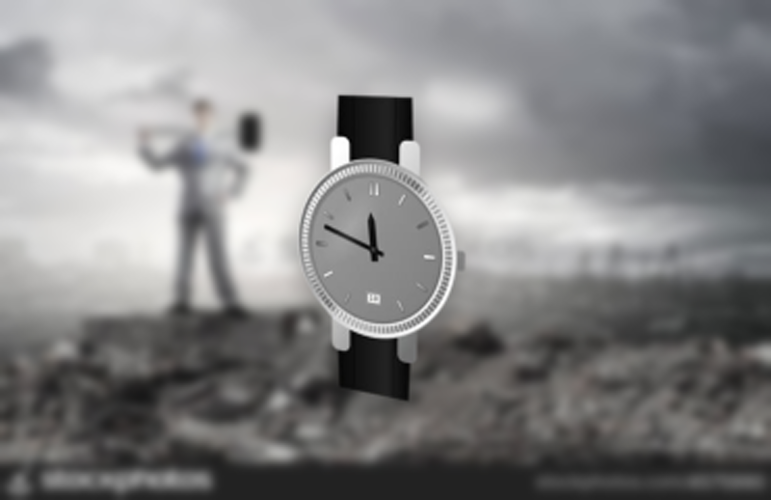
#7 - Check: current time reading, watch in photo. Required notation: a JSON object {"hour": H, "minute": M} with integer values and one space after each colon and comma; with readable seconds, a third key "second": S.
{"hour": 11, "minute": 48}
